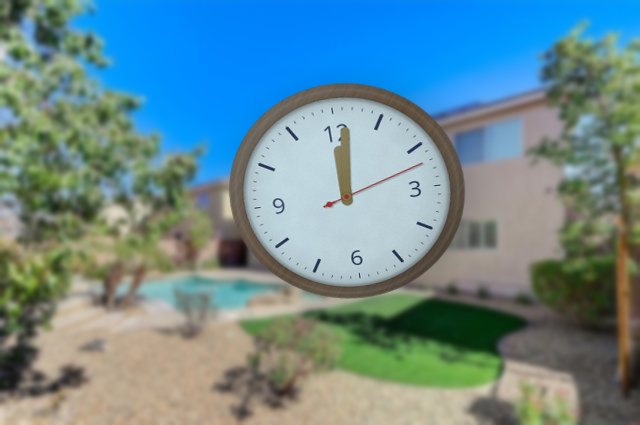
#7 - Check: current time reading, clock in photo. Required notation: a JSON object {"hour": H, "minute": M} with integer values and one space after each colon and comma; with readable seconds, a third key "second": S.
{"hour": 12, "minute": 1, "second": 12}
